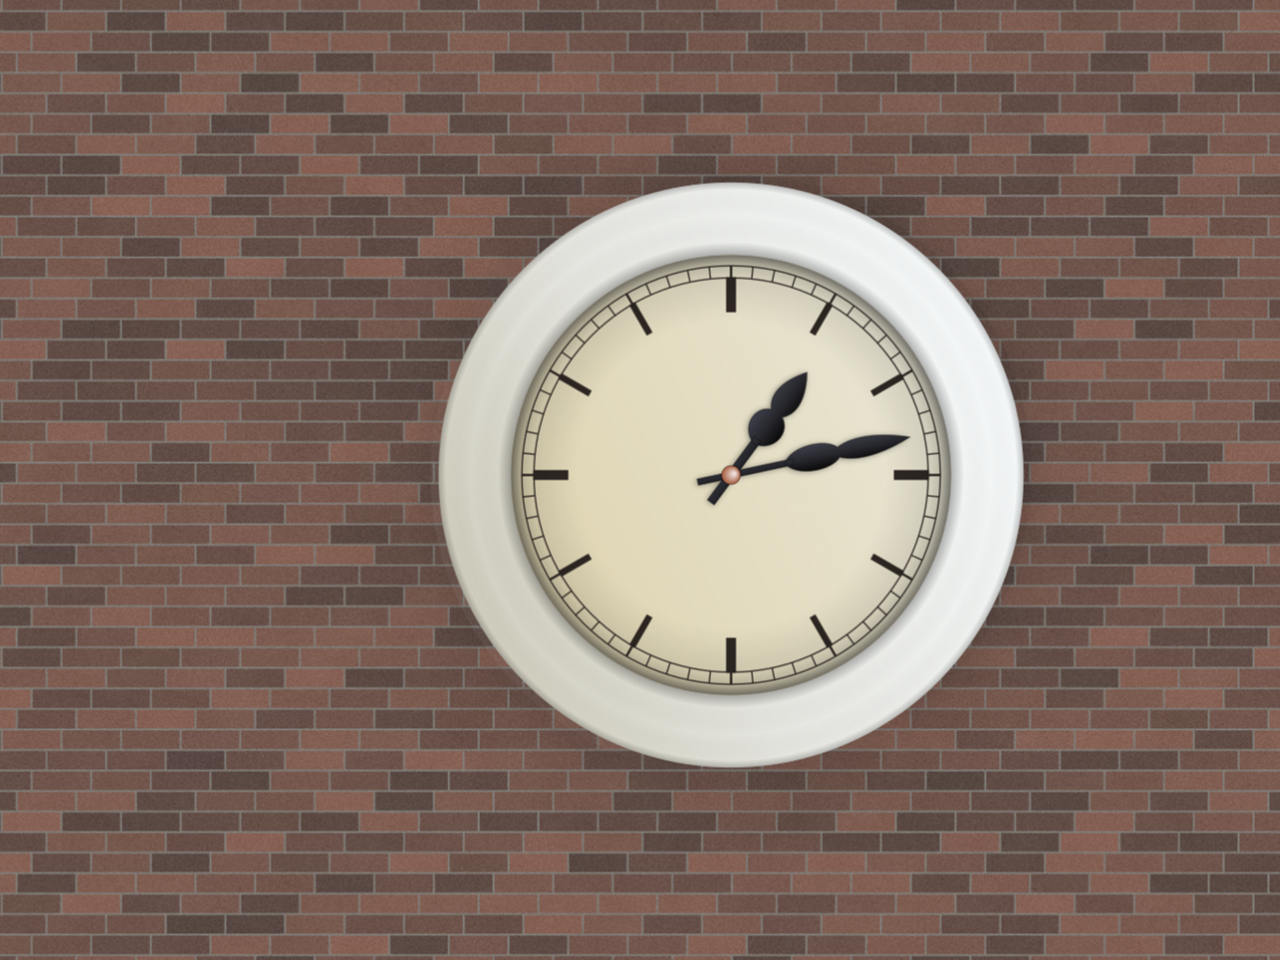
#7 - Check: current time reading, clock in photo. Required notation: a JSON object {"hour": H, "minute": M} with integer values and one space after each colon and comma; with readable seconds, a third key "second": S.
{"hour": 1, "minute": 13}
